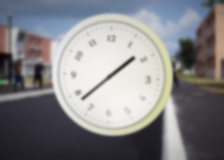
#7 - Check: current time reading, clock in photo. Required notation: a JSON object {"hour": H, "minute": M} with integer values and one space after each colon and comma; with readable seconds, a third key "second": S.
{"hour": 1, "minute": 38}
